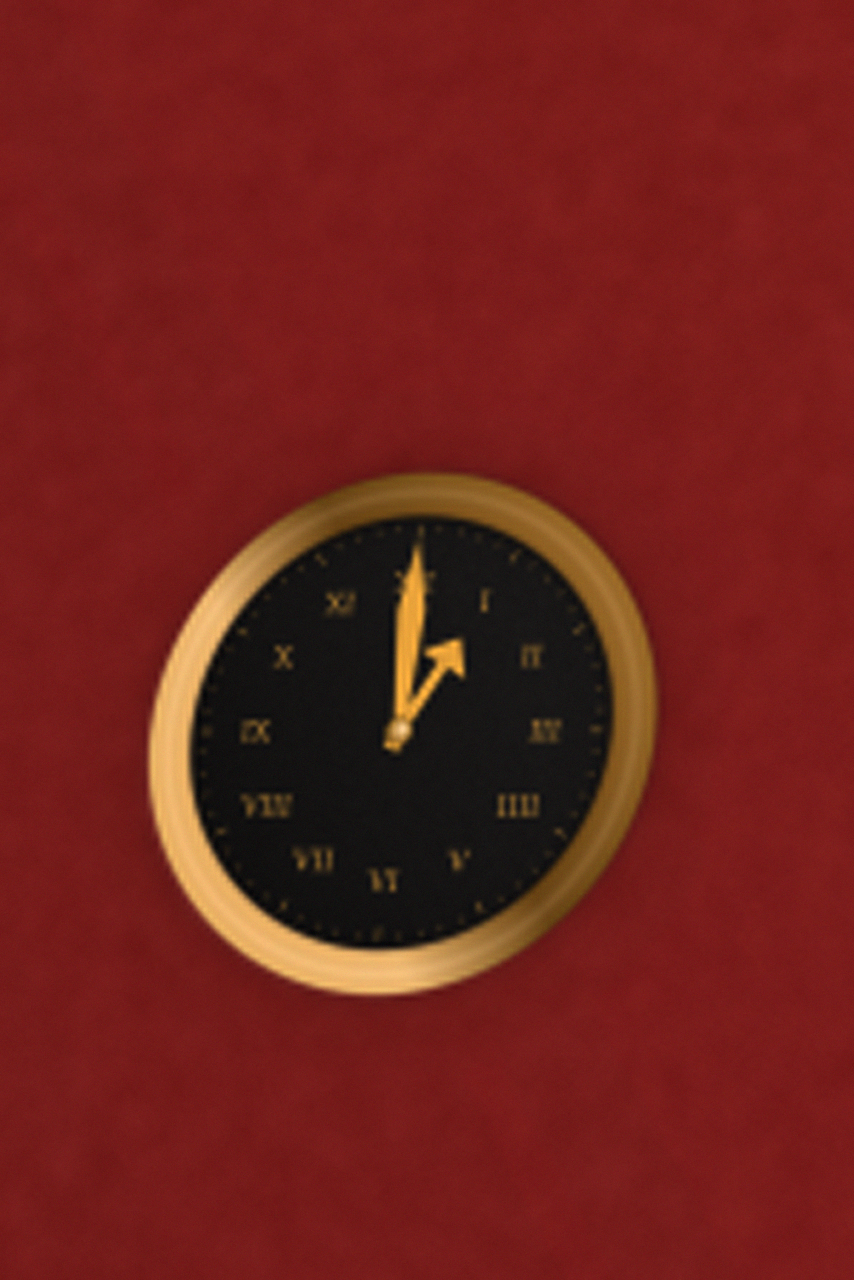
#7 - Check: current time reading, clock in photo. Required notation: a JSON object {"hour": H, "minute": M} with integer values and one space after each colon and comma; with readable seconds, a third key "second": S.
{"hour": 1, "minute": 0}
